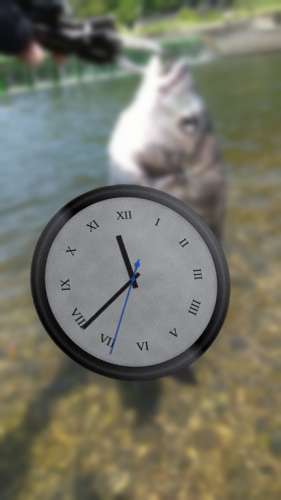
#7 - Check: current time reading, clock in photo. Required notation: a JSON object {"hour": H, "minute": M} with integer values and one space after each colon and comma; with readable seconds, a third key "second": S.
{"hour": 11, "minute": 38, "second": 34}
